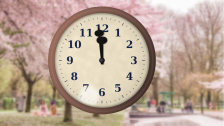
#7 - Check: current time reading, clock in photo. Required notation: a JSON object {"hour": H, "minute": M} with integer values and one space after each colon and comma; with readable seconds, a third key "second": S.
{"hour": 11, "minute": 59}
